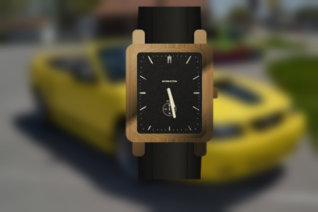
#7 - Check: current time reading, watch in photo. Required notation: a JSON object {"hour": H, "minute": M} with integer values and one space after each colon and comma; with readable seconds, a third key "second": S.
{"hour": 5, "minute": 28}
